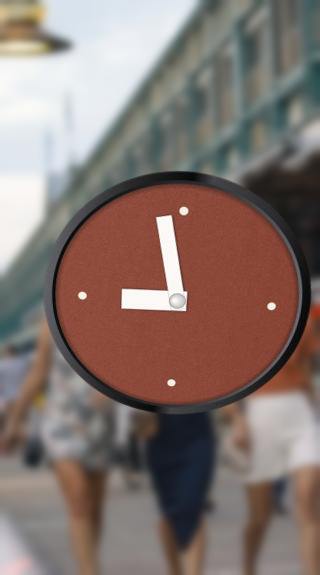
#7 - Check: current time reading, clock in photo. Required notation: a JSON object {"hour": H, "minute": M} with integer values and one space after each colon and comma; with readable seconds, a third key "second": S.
{"hour": 8, "minute": 58}
